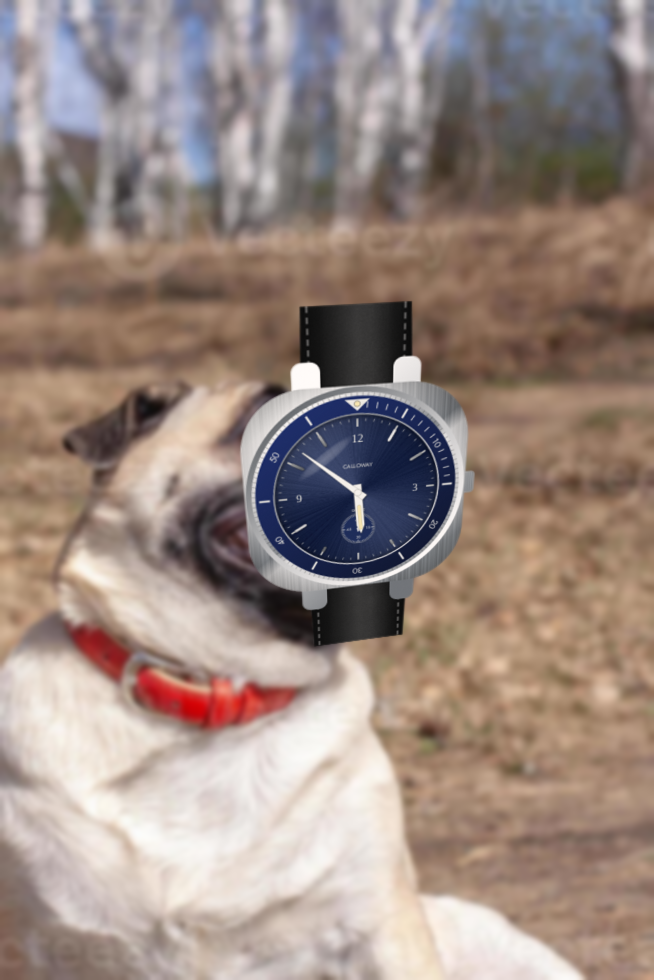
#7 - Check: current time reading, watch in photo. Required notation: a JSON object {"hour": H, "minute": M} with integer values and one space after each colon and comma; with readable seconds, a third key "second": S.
{"hour": 5, "minute": 52}
